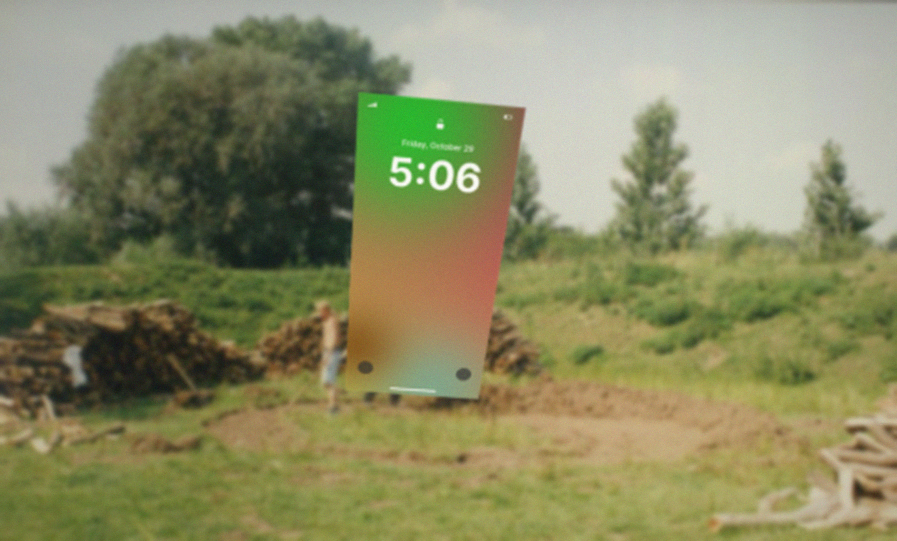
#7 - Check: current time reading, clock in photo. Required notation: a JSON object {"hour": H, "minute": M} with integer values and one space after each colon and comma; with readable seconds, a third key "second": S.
{"hour": 5, "minute": 6}
